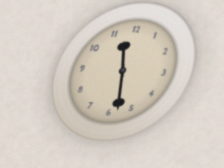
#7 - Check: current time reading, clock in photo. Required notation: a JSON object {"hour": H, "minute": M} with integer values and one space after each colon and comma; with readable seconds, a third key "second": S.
{"hour": 11, "minute": 28}
